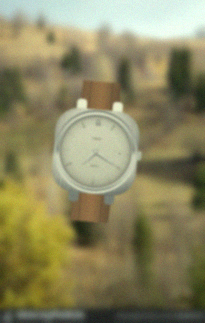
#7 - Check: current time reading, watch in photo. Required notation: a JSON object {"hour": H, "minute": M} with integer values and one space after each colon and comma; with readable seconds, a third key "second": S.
{"hour": 7, "minute": 20}
